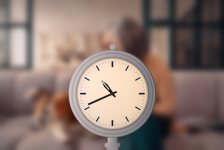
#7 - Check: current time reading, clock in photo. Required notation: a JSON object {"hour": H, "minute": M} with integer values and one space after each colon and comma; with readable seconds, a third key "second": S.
{"hour": 10, "minute": 41}
